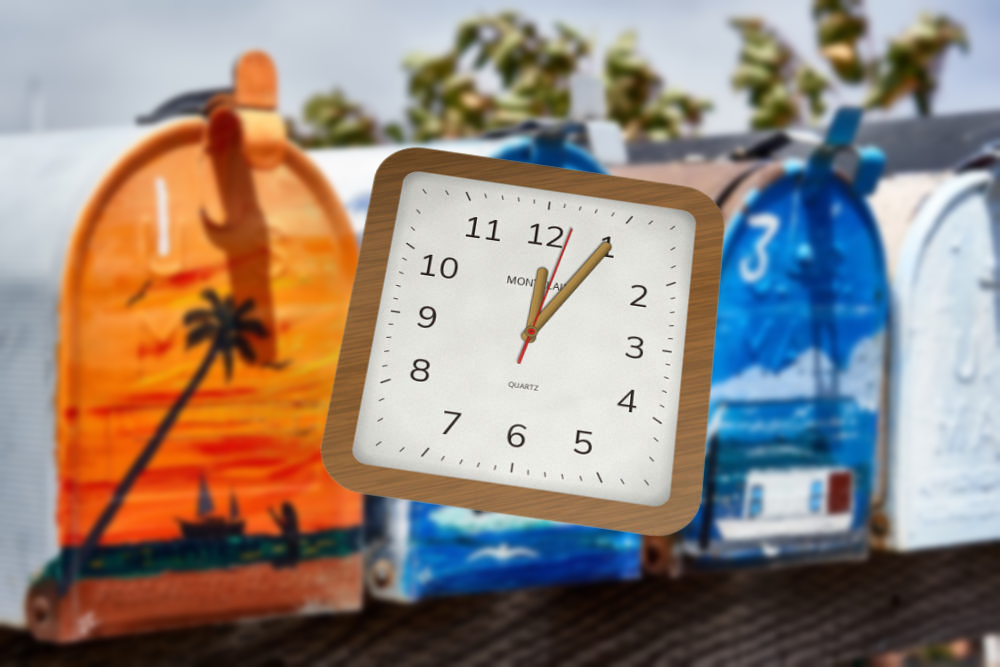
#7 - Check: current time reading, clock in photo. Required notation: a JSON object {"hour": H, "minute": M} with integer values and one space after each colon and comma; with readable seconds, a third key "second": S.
{"hour": 12, "minute": 5, "second": 2}
